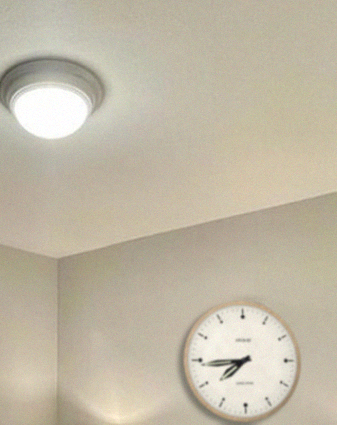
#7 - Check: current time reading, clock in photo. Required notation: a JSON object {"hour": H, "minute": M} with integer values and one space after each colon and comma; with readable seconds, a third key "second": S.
{"hour": 7, "minute": 44}
